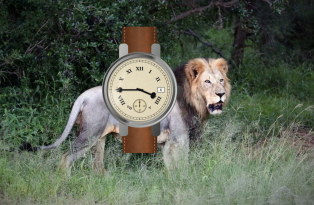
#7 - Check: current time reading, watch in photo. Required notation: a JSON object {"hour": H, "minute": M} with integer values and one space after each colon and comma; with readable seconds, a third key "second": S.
{"hour": 3, "minute": 45}
